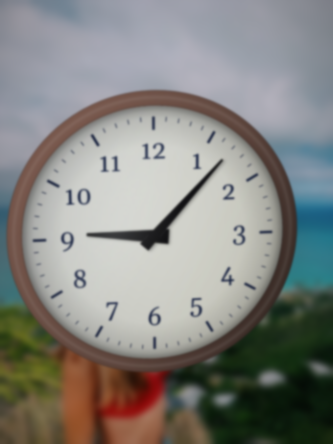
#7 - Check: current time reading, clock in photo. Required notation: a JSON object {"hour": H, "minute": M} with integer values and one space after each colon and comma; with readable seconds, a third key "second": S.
{"hour": 9, "minute": 7}
